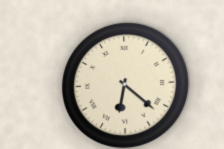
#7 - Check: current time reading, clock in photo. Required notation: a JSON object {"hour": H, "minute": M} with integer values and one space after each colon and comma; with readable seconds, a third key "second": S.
{"hour": 6, "minute": 22}
